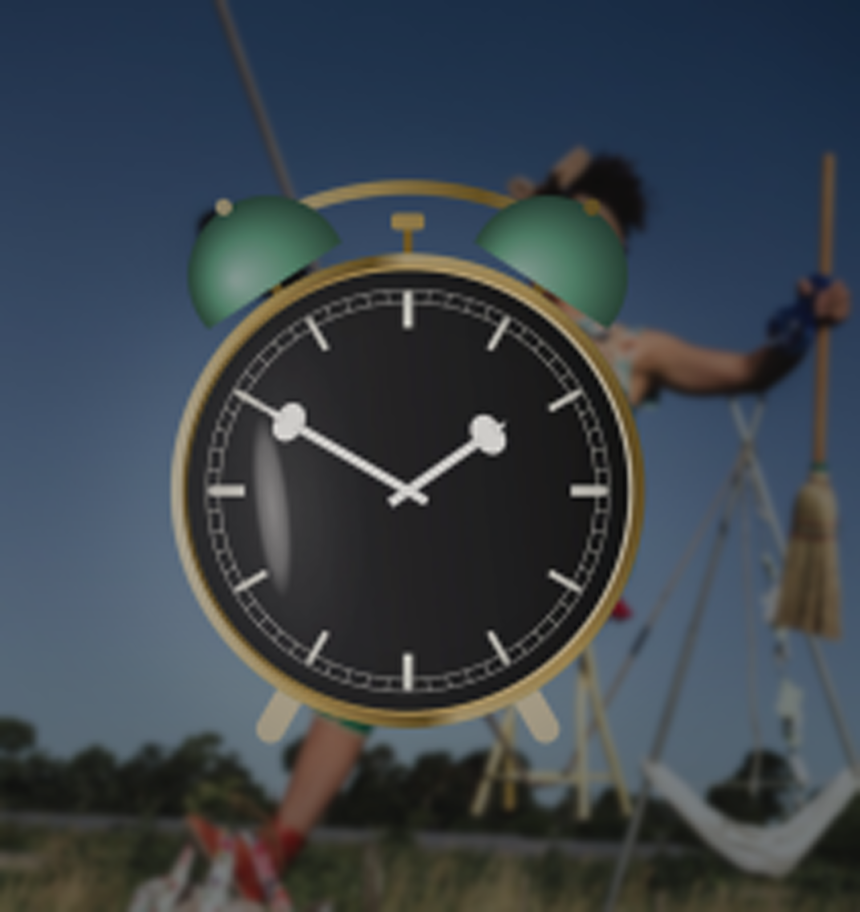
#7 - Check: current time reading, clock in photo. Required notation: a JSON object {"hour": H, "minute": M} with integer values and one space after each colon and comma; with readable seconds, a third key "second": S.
{"hour": 1, "minute": 50}
